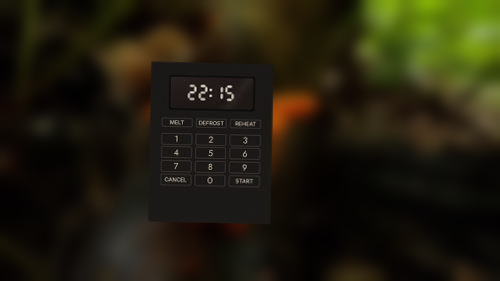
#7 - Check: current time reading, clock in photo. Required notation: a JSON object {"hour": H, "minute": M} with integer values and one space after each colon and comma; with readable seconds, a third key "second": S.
{"hour": 22, "minute": 15}
